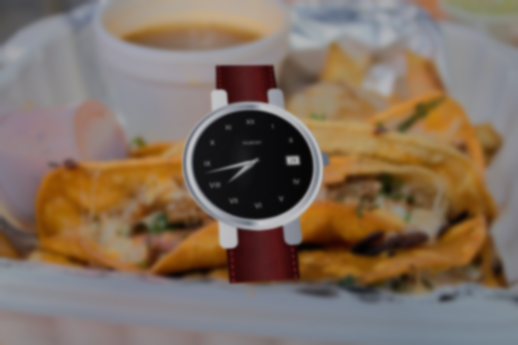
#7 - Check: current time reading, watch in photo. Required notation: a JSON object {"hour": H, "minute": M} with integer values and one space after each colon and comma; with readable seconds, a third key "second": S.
{"hour": 7, "minute": 43}
